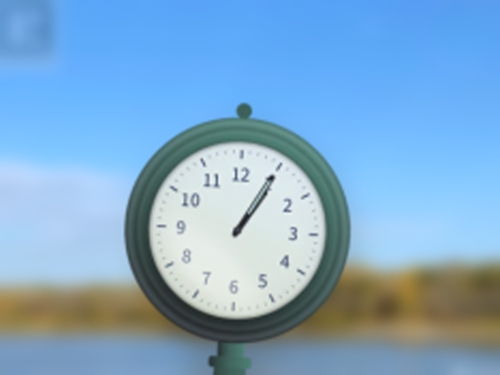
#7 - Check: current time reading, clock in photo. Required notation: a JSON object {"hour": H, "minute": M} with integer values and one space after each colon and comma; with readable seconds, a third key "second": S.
{"hour": 1, "minute": 5}
